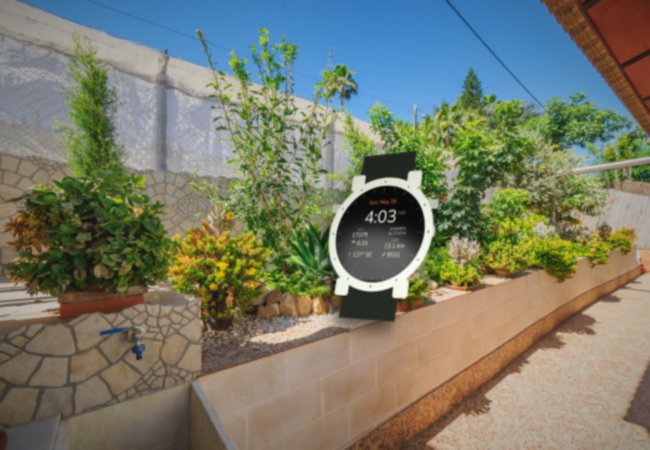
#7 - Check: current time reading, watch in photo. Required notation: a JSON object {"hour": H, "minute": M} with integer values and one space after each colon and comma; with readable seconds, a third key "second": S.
{"hour": 4, "minute": 3}
